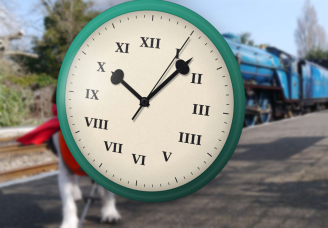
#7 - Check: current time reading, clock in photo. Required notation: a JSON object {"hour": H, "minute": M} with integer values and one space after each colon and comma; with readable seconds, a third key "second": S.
{"hour": 10, "minute": 7, "second": 5}
